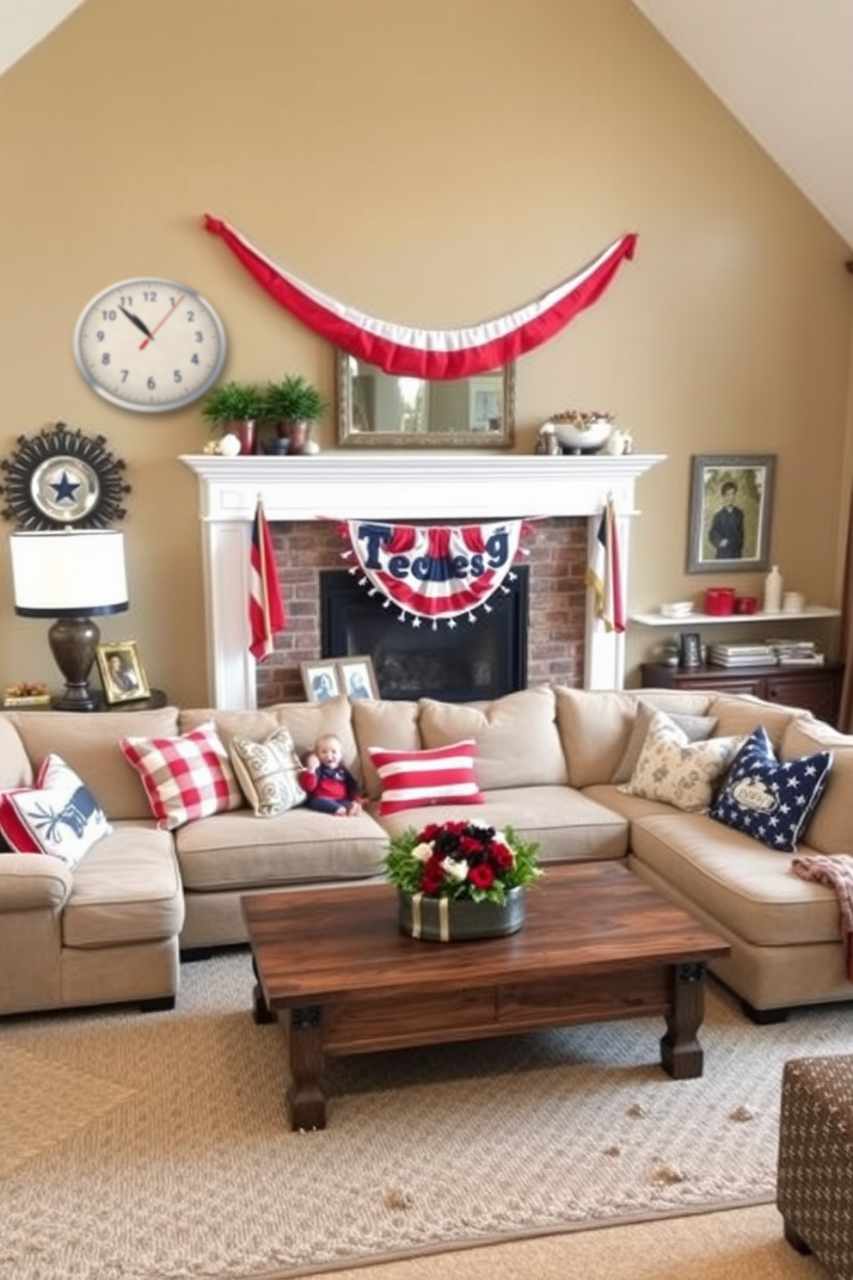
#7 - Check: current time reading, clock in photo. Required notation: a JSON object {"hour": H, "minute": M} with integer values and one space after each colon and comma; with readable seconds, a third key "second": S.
{"hour": 10, "minute": 53, "second": 6}
